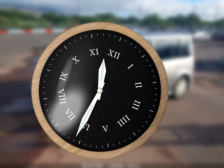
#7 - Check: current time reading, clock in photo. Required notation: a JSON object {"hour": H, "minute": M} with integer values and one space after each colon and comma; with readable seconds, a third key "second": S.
{"hour": 11, "minute": 31}
